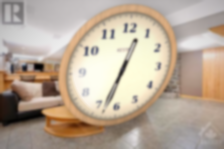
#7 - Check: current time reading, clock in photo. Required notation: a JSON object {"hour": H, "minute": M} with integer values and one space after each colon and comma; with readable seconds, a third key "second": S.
{"hour": 12, "minute": 33}
